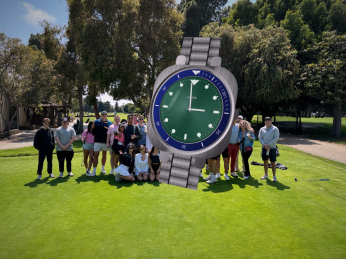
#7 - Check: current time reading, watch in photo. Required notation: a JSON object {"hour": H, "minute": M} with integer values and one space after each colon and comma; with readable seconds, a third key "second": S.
{"hour": 2, "minute": 59}
